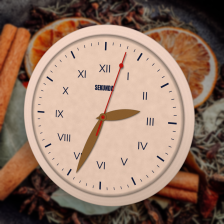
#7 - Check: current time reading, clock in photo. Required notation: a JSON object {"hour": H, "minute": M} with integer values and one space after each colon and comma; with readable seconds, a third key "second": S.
{"hour": 2, "minute": 34, "second": 3}
